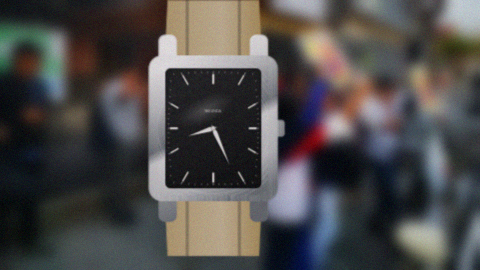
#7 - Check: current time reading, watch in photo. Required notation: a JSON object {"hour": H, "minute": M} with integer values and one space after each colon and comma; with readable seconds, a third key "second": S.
{"hour": 8, "minute": 26}
